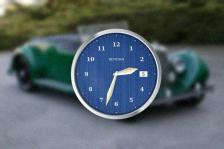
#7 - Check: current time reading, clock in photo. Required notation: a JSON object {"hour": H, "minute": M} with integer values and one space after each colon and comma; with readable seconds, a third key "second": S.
{"hour": 2, "minute": 33}
